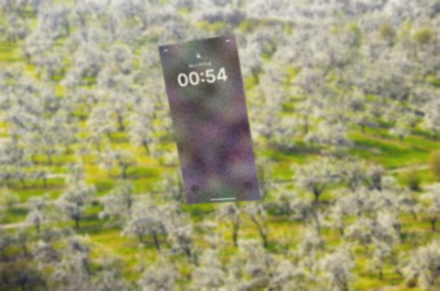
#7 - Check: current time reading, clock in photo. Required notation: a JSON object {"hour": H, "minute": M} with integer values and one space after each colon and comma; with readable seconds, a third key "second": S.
{"hour": 0, "minute": 54}
